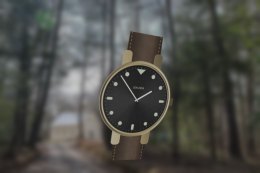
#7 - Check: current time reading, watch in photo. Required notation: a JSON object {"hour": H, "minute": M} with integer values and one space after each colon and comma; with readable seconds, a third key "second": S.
{"hour": 1, "minute": 53}
